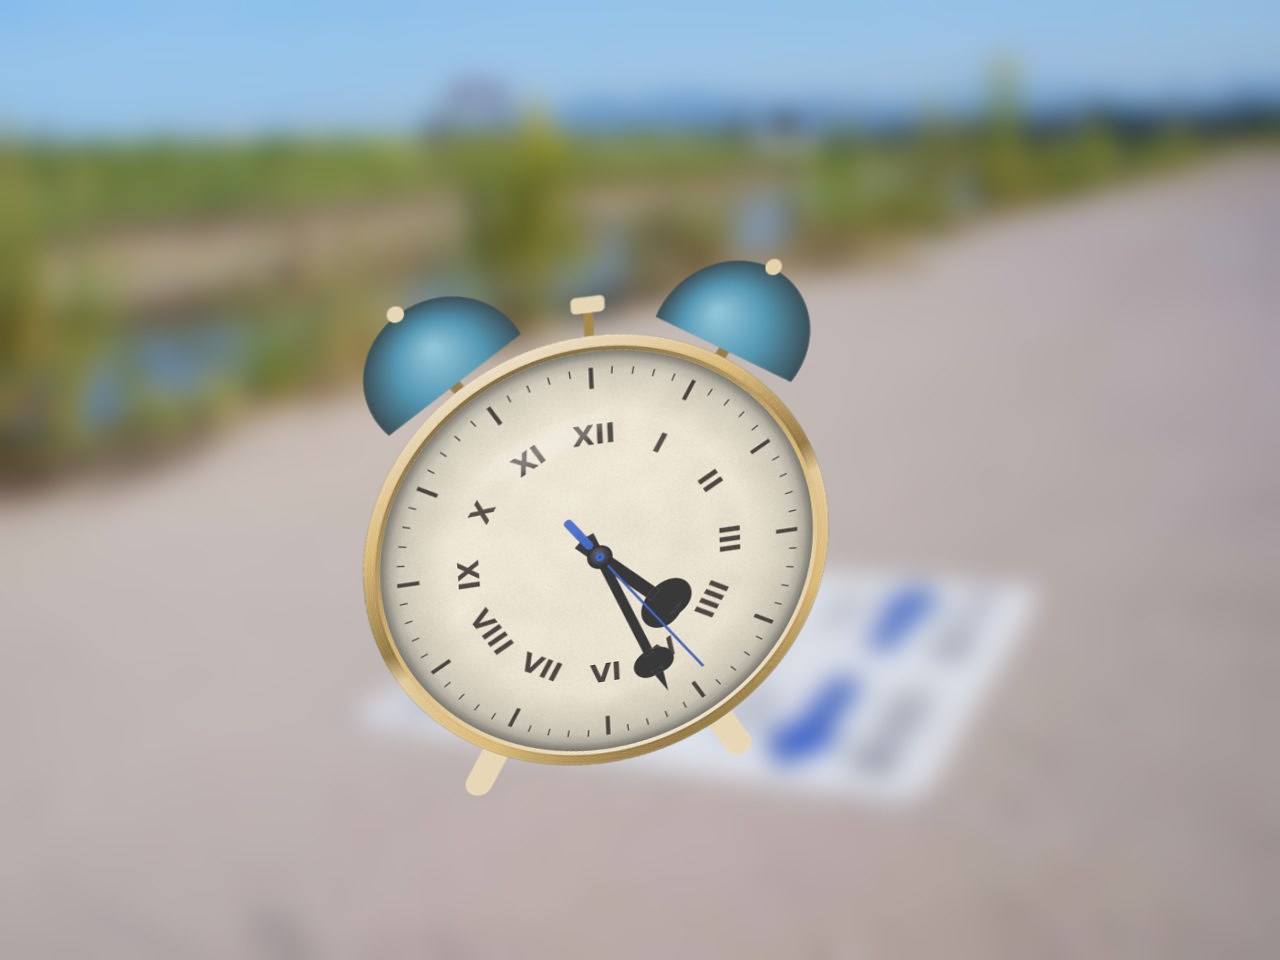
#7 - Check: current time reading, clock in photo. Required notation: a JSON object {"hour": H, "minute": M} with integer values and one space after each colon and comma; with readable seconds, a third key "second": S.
{"hour": 4, "minute": 26, "second": 24}
